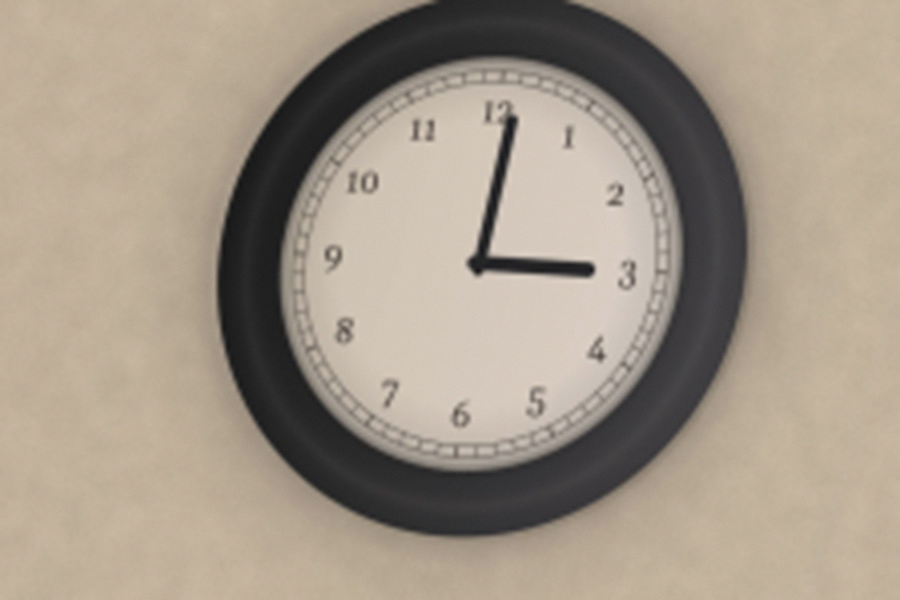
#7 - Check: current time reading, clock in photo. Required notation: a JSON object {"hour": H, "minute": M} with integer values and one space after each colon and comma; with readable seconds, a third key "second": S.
{"hour": 3, "minute": 1}
